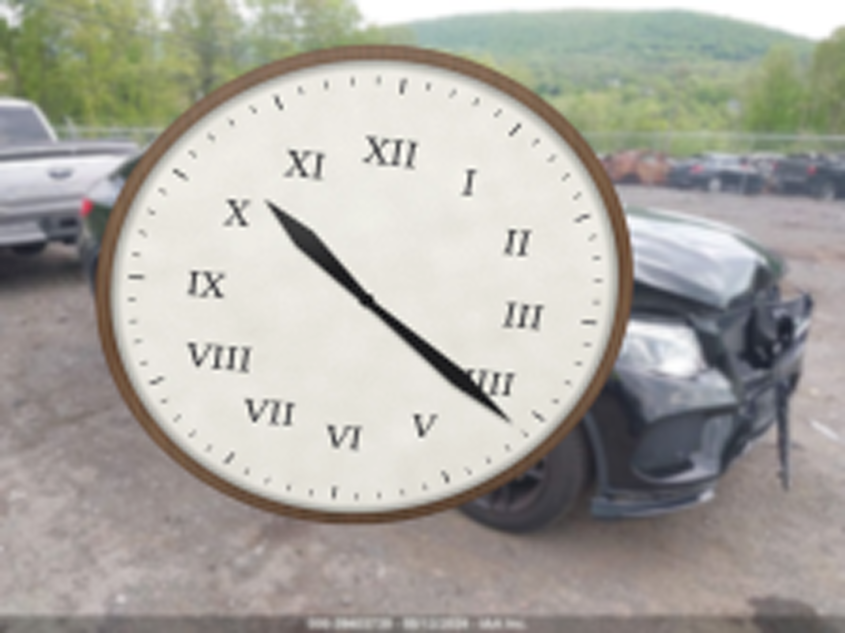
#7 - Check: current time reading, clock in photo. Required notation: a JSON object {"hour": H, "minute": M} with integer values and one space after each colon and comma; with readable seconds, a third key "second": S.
{"hour": 10, "minute": 21}
